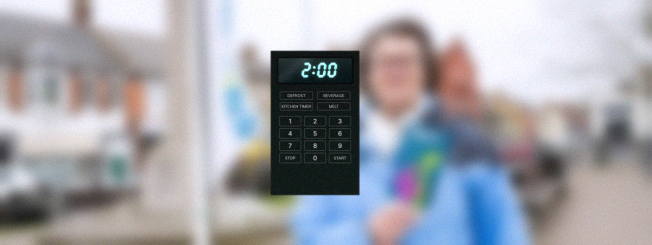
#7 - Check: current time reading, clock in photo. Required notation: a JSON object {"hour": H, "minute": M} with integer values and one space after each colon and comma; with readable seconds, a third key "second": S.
{"hour": 2, "minute": 0}
